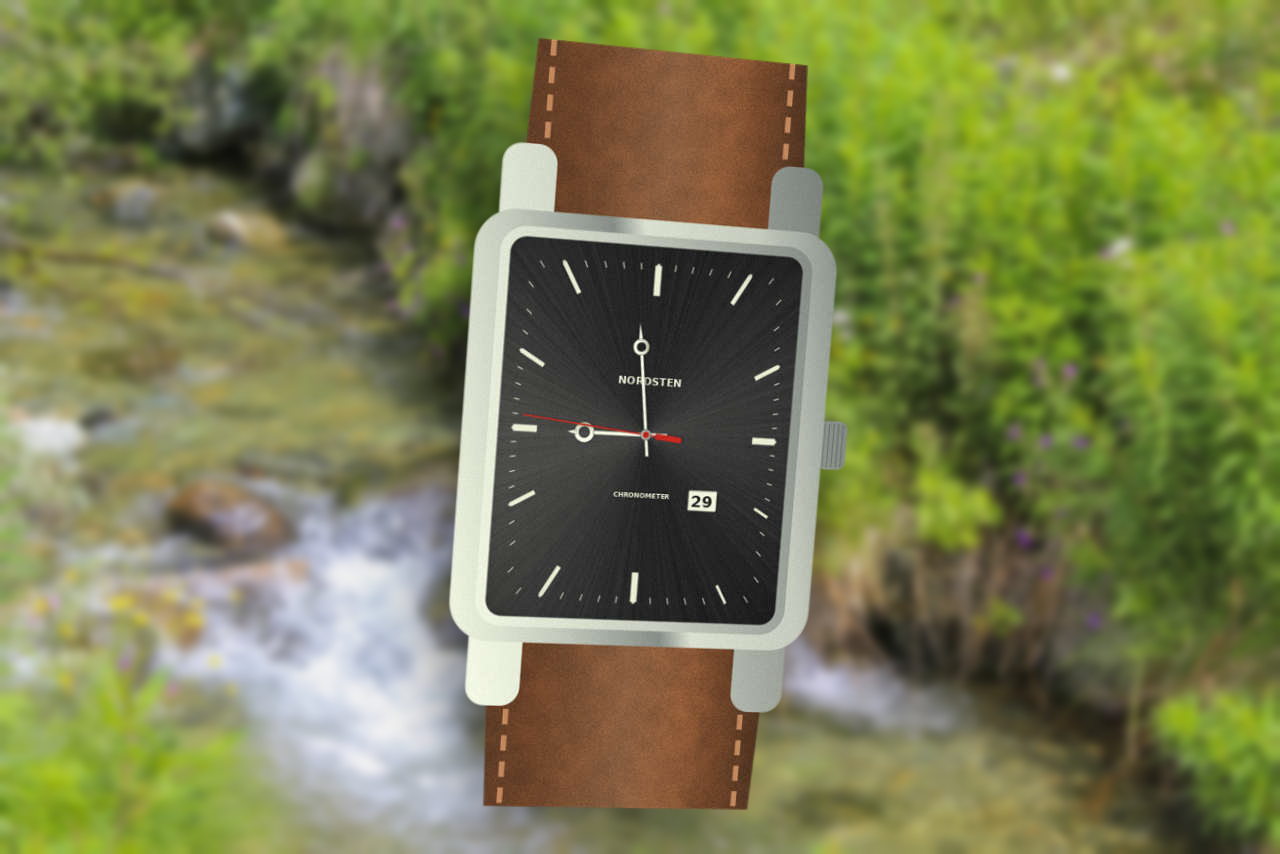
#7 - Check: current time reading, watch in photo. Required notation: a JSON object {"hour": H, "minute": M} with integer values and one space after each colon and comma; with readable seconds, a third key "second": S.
{"hour": 8, "minute": 58, "second": 46}
